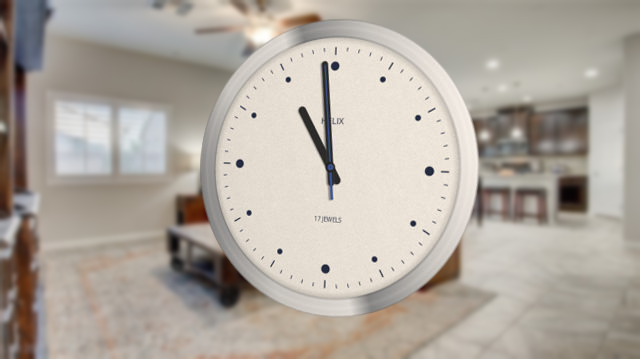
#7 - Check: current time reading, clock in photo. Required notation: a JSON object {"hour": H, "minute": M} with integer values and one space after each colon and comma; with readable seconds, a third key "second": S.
{"hour": 10, "minute": 58, "second": 59}
